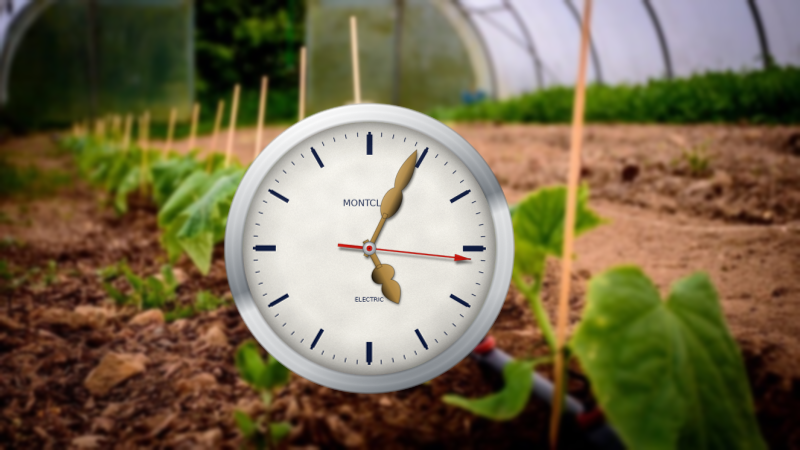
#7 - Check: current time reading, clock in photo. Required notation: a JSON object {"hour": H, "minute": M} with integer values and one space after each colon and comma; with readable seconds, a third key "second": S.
{"hour": 5, "minute": 4, "second": 16}
